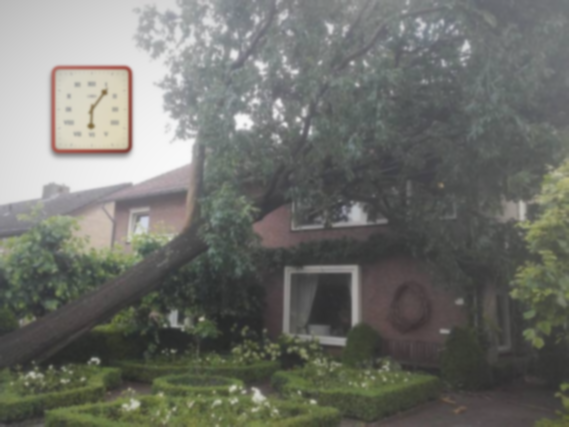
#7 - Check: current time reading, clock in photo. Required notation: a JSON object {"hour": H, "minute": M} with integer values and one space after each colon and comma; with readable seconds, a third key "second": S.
{"hour": 6, "minute": 6}
